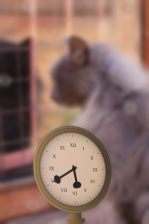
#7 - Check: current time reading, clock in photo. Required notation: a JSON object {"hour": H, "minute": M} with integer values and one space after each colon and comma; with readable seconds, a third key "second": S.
{"hour": 5, "minute": 40}
